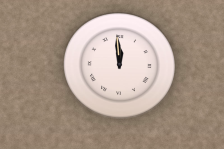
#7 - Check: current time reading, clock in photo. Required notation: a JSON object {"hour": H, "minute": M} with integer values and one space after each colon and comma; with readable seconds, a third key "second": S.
{"hour": 11, "minute": 59}
